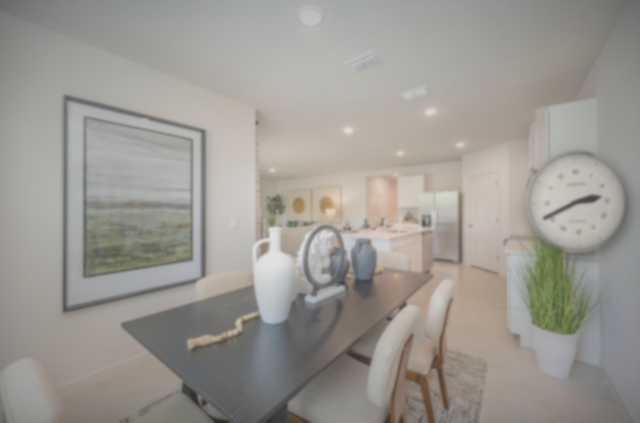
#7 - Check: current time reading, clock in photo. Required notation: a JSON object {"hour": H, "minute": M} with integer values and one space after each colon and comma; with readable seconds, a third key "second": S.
{"hour": 2, "minute": 41}
